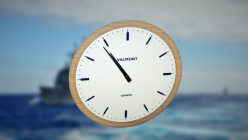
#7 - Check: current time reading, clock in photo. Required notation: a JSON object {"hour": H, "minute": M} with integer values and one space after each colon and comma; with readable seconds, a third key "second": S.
{"hour": 10, "minute": 54}
